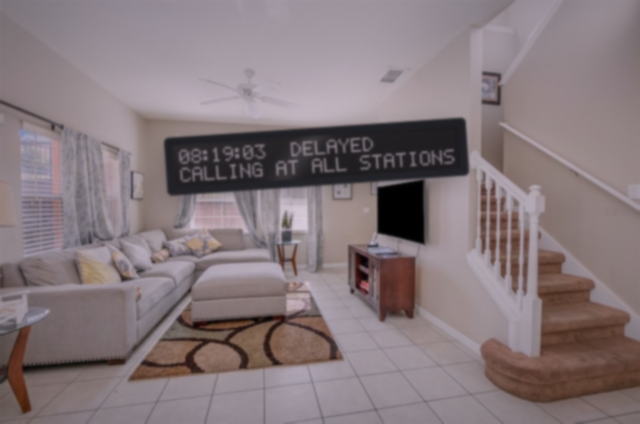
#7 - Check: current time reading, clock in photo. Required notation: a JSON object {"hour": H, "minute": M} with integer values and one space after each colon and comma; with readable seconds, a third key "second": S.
{"hour": 8, "minute": 19, "second": 3}
